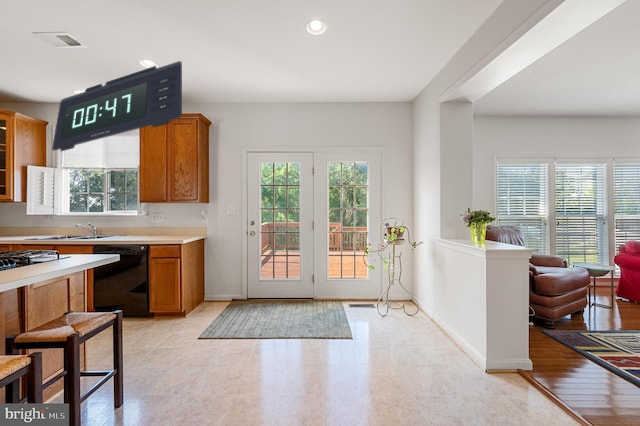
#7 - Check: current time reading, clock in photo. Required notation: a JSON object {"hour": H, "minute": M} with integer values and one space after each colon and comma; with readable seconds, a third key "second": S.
{"hour": 0, "minute": 47}
